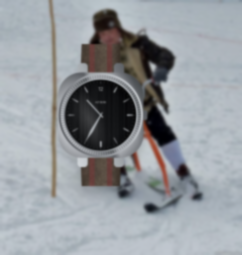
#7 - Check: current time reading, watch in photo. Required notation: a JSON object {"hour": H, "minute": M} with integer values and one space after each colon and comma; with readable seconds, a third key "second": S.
{"hour": 10, "minute": 35}
